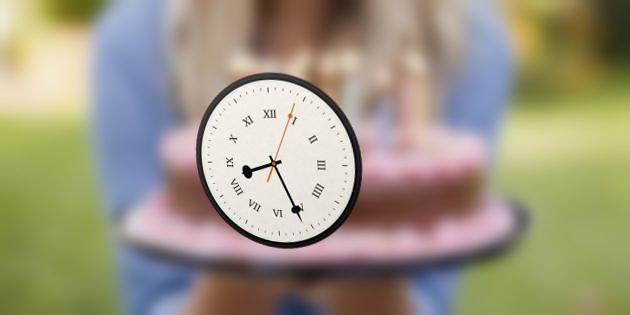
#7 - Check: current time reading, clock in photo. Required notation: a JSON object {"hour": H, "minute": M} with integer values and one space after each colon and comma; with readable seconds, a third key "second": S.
{"hour": 8, "minute": 26, "second": 4}
